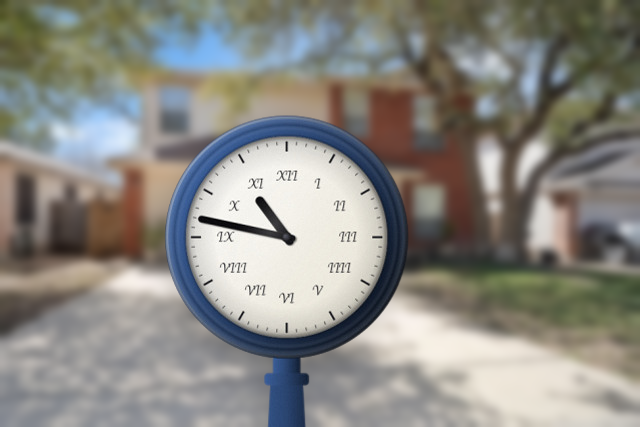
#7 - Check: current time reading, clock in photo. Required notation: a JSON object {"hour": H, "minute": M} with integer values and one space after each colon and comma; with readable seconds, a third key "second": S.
{"hour": 10, "minute": 47}
